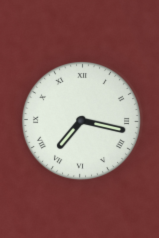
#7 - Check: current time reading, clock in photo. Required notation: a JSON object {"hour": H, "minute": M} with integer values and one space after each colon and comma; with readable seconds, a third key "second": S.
{"hour": 7, "minute": 17}
